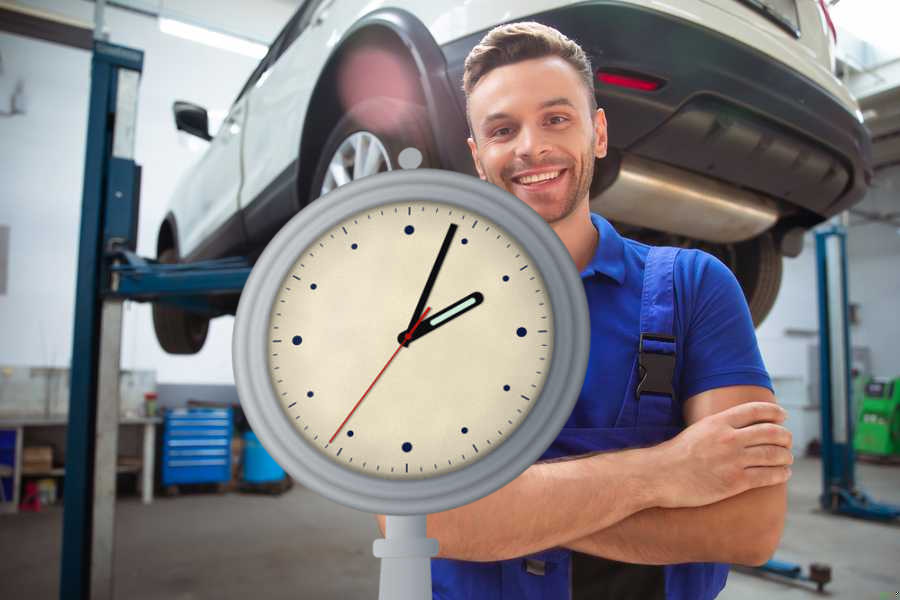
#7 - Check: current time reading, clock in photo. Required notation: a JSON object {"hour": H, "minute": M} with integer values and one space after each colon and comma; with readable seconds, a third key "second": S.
{"hour": 2, "minute": 3, "second": 36}
